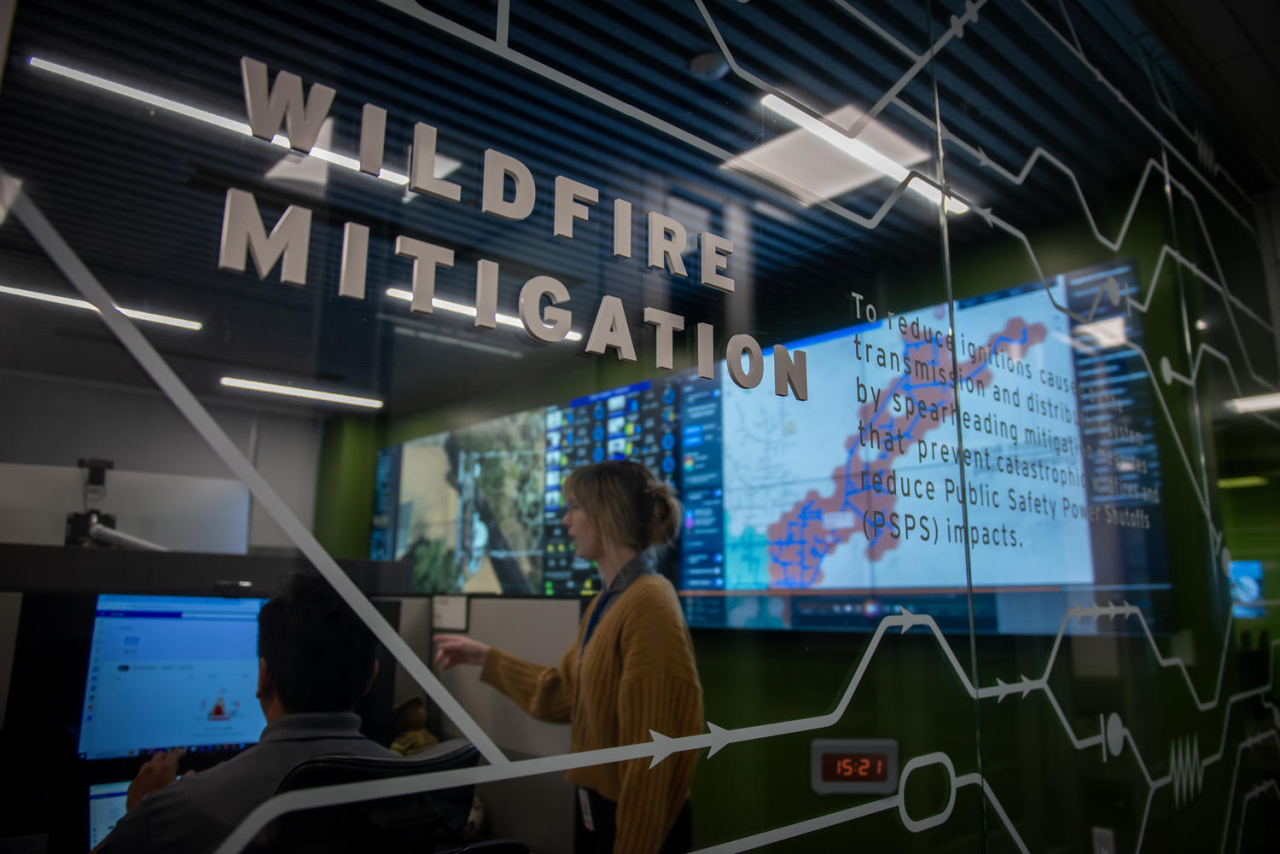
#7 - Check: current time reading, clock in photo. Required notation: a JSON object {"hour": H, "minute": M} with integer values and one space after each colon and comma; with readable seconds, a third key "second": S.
{"hour": 15, "minute": 21}
